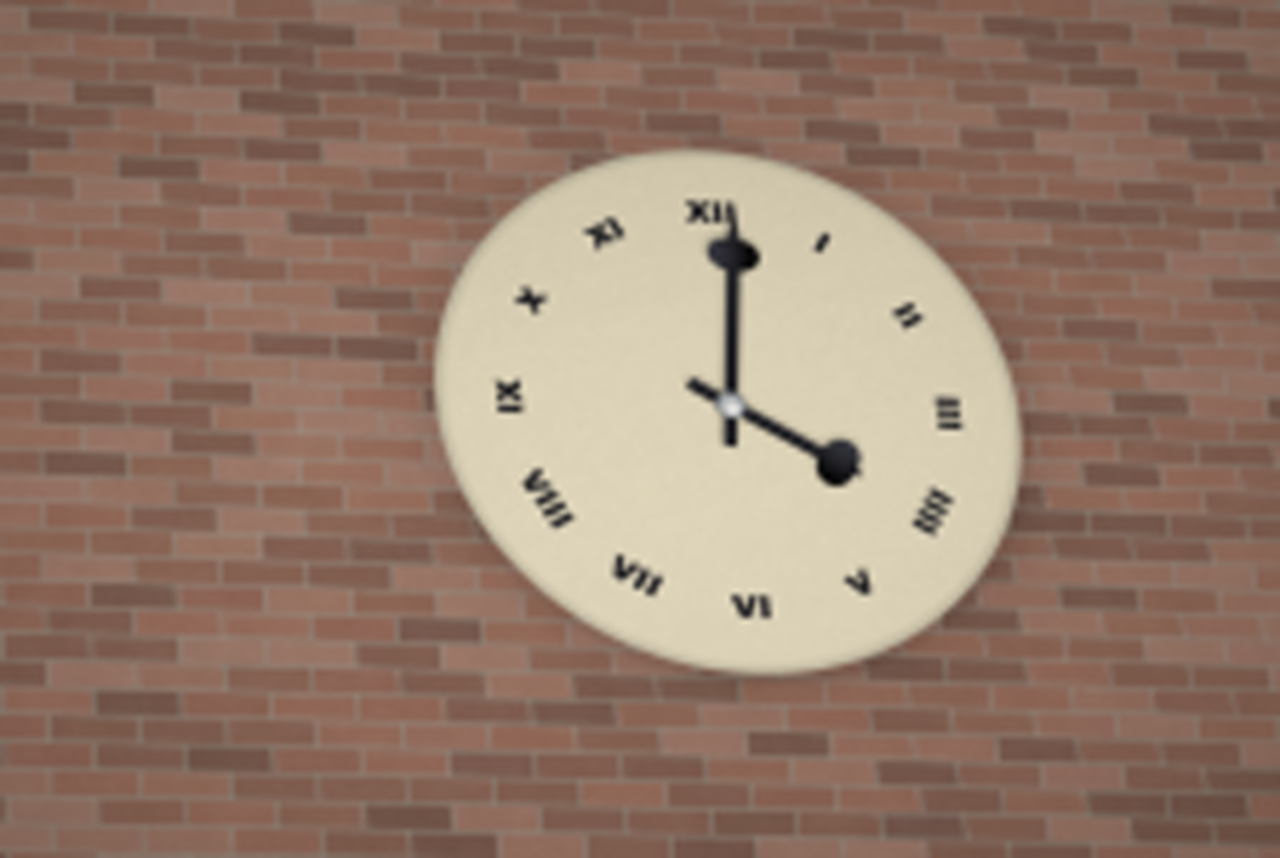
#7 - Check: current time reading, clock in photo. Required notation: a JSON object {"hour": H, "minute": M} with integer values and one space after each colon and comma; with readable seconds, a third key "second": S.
{"hour": 4, "minute": 1}
